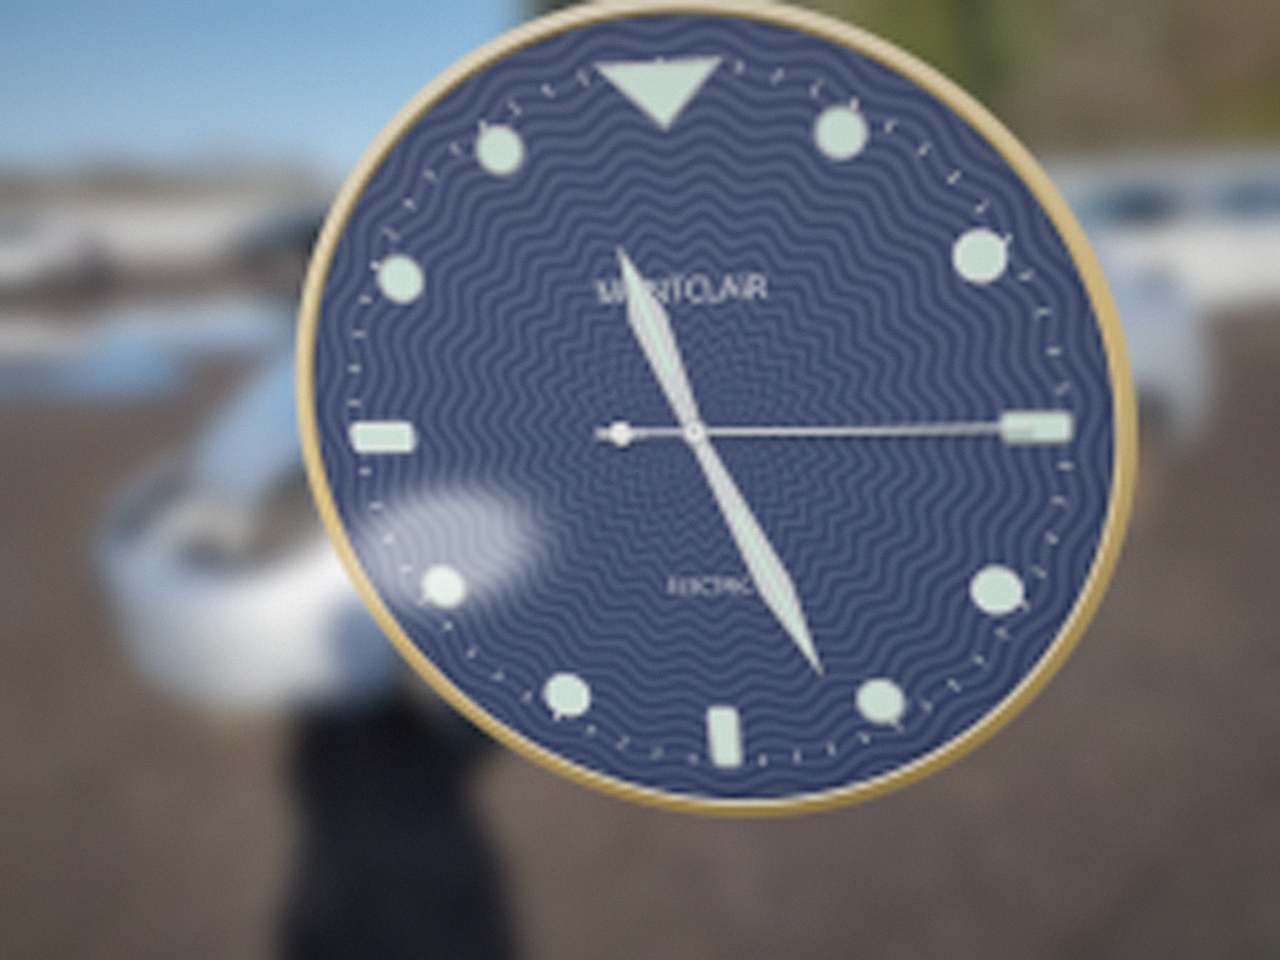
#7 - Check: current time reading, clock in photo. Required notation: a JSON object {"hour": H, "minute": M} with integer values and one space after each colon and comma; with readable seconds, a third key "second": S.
{"hour": 11, "minute": 26, "second": 15}
